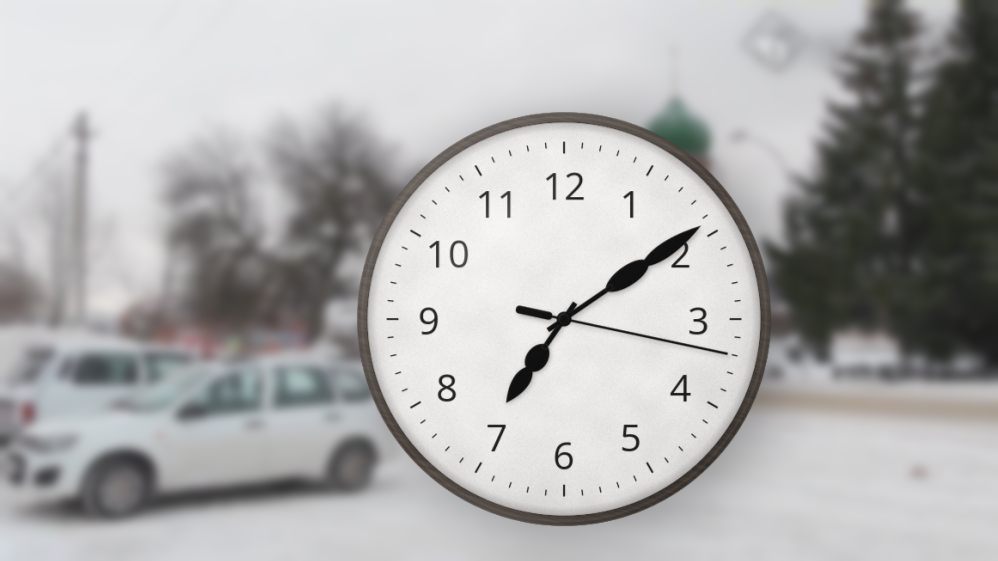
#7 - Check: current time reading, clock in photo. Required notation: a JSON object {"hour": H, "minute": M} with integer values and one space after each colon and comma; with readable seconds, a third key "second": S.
{"hour": 7, "minute": 9, "second": 17}
